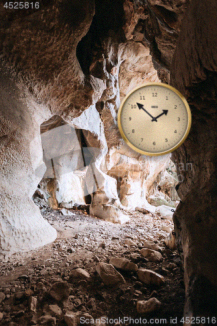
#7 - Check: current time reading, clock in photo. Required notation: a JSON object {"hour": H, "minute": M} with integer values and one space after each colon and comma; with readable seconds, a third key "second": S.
{"hour": 1, "minute": 52}
